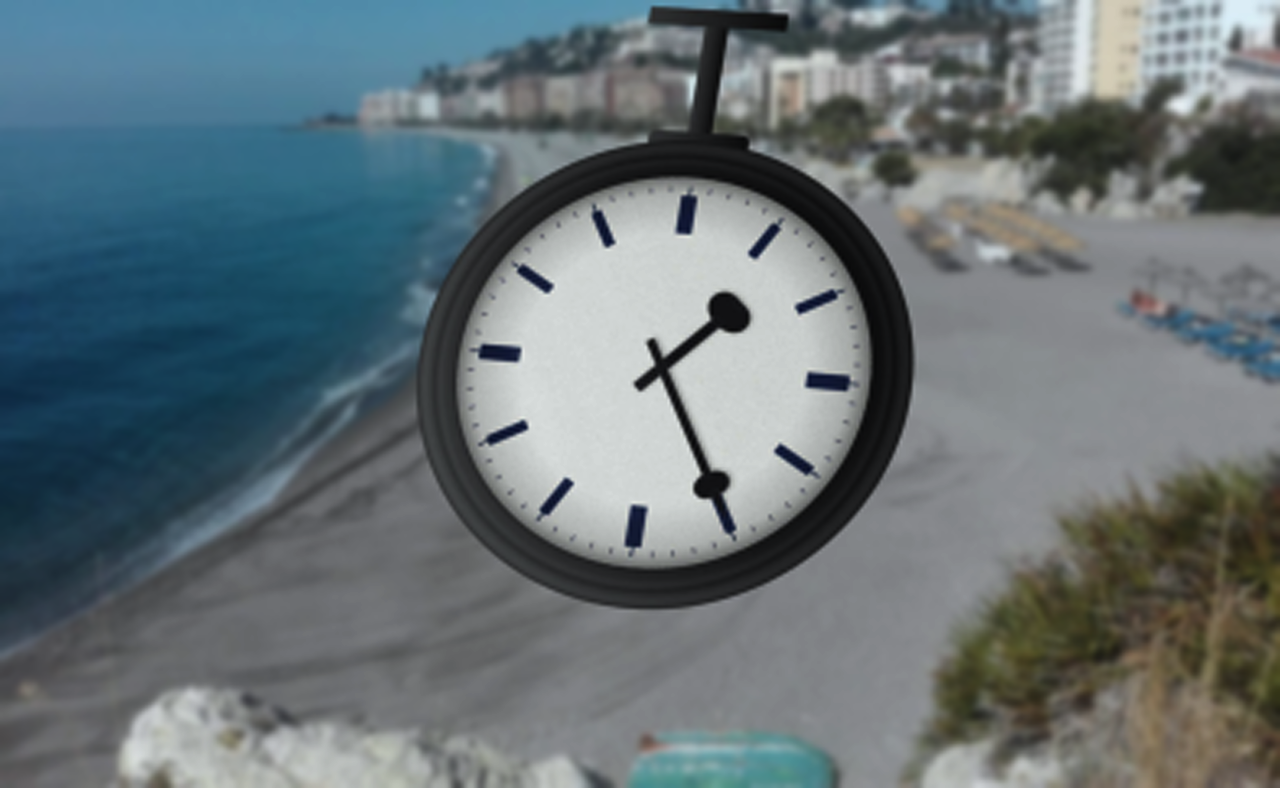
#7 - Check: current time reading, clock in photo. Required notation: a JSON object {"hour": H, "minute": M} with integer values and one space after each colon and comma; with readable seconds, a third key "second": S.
{"hour": 1, "minute": 25}
